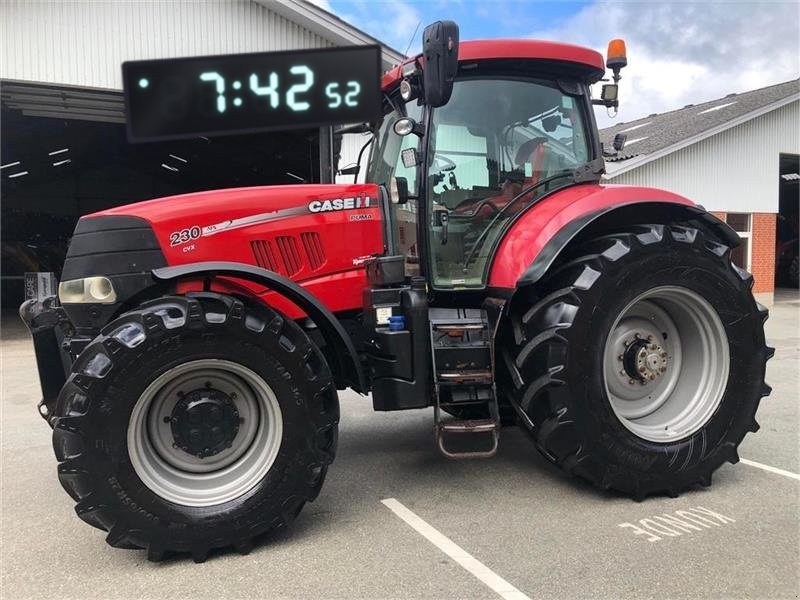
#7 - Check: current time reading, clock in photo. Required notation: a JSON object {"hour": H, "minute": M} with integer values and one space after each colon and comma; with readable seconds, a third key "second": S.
{"hour": 7, "minute": 42, "second": 52}
